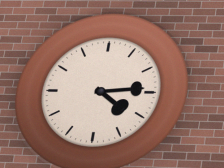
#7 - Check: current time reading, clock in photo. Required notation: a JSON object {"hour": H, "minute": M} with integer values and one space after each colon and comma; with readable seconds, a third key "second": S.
{"hour": 4, "minute": 14}
